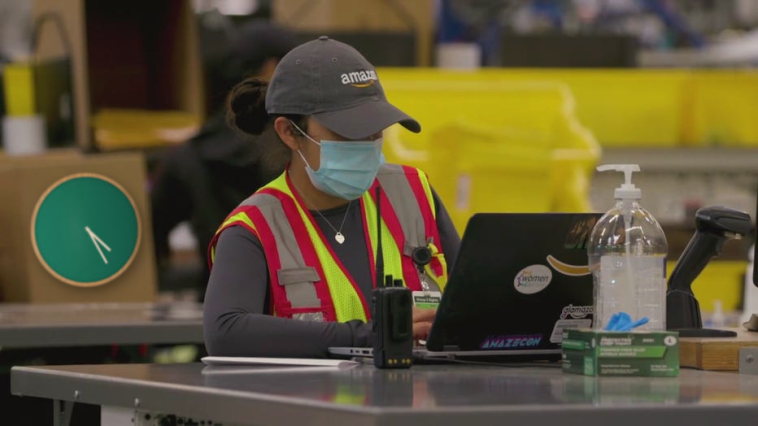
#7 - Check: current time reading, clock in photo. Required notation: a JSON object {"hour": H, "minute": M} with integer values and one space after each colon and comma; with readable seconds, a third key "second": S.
{"hour": 4, "minute": 25}
